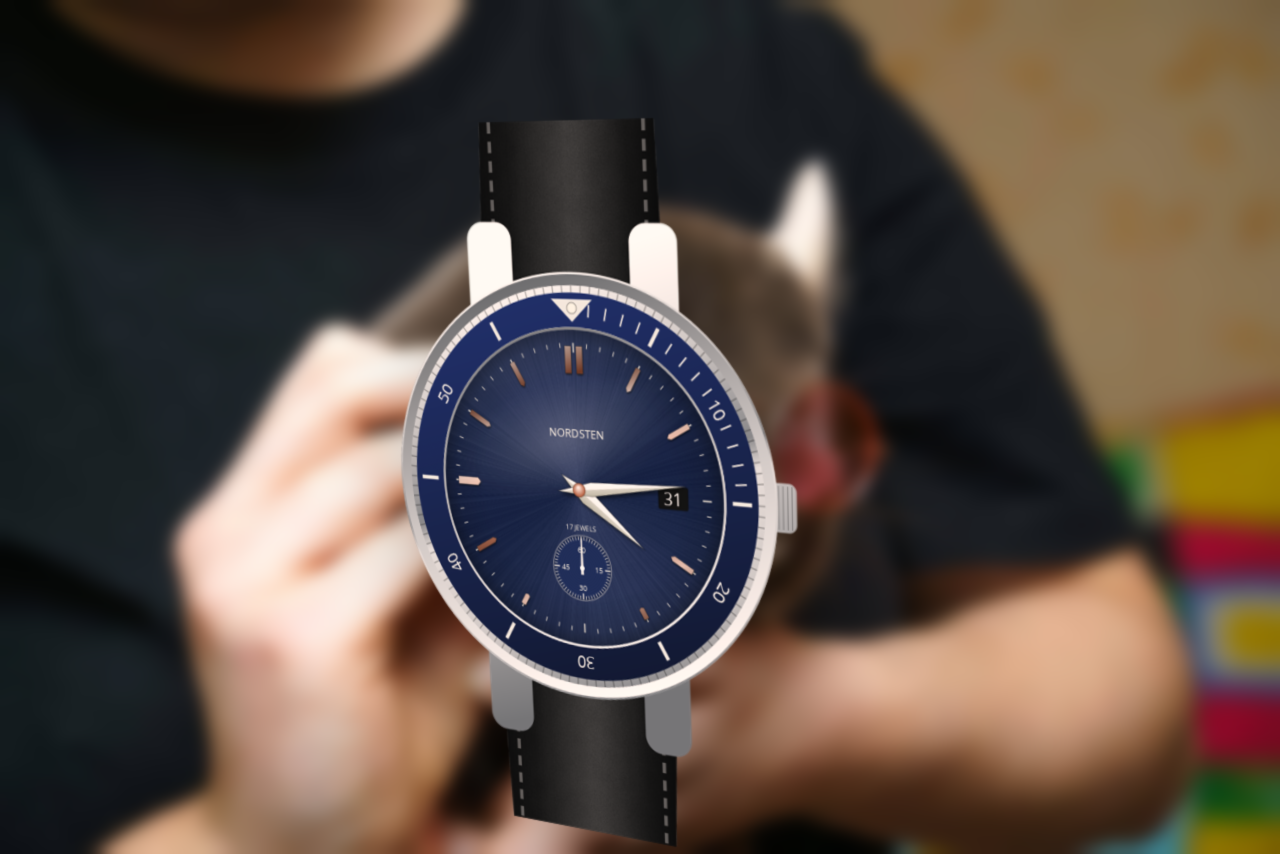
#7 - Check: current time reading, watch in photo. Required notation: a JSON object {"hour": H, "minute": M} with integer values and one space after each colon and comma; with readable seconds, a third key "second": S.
{"hour": 4, "minute": 14}
